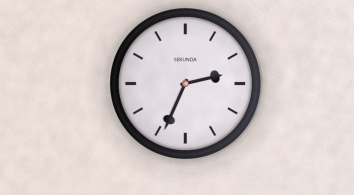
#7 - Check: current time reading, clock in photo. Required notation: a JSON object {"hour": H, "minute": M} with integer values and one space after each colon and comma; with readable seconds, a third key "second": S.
{"hour": 2, "minute": 34}
